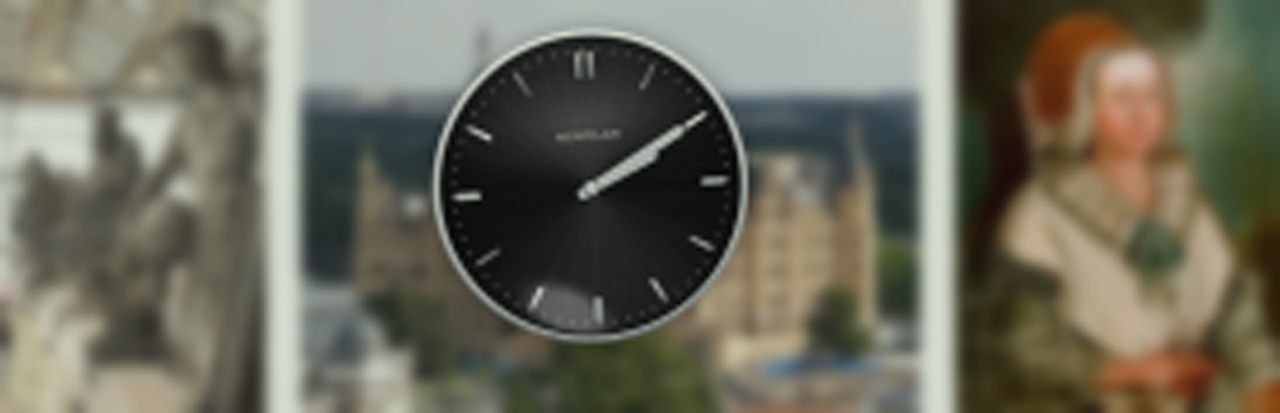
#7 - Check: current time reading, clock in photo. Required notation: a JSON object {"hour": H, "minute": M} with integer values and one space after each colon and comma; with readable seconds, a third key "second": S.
{"hour": 2, "minute": 10}
